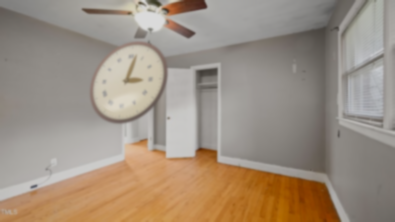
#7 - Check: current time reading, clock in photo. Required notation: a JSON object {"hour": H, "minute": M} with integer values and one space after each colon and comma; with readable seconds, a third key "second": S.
{"hour": 3, "minute": 2}
